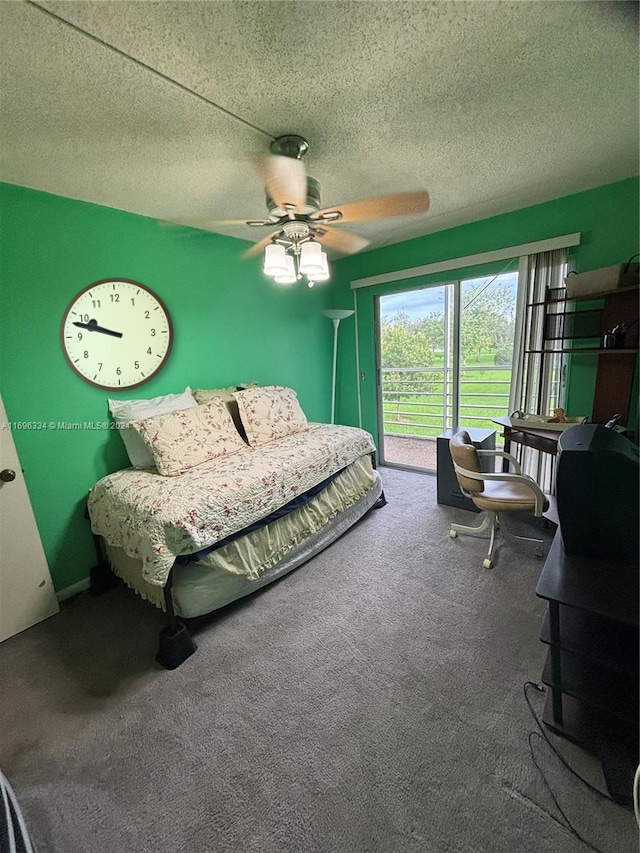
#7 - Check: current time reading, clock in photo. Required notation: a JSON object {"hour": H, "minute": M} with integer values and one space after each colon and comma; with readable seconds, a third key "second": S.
{"hour": 9, "minute": 48}
